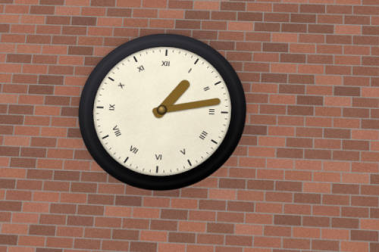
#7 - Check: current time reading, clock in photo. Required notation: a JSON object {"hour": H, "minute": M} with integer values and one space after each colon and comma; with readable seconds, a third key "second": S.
{"hour": 1, "minute": 13}
